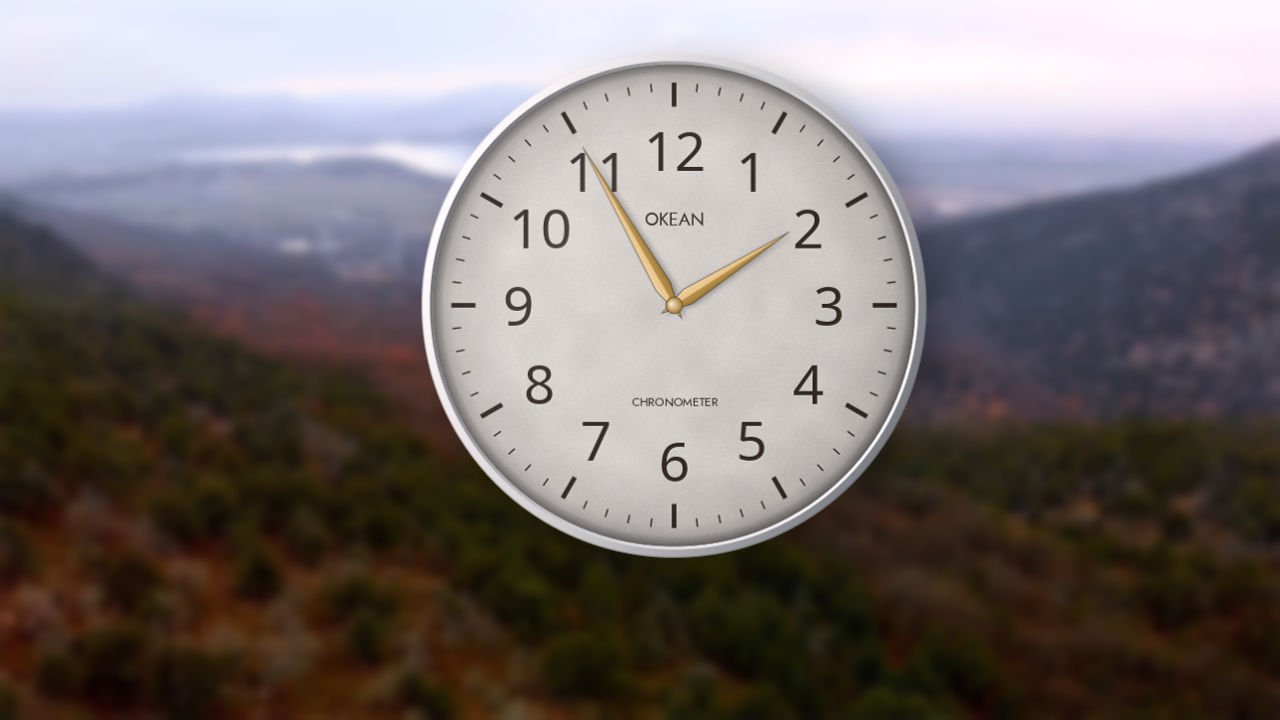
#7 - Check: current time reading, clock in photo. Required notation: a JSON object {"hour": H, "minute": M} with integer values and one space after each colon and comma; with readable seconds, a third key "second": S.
{"hour": 1, "minute": 55}
